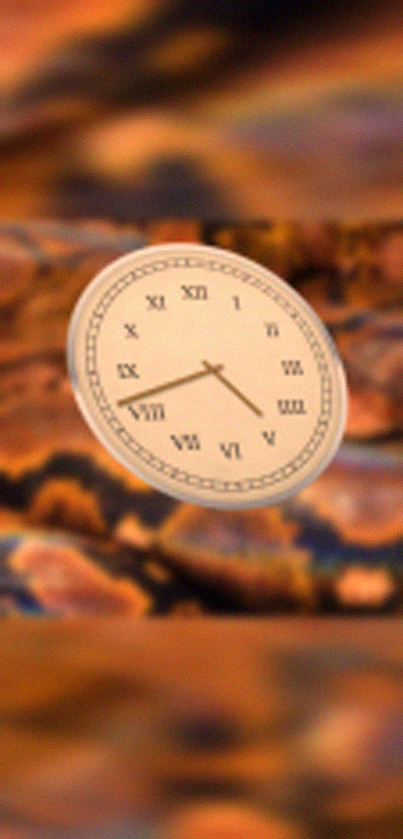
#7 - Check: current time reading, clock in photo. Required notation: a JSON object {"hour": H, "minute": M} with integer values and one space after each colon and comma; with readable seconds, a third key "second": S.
{"hour": 4, "minute": 42}
